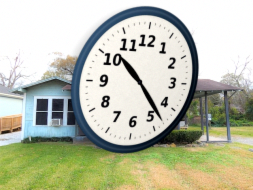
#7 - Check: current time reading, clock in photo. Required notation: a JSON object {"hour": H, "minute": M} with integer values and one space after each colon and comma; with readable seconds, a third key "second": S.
{"hour": 10, "minute": 23}
